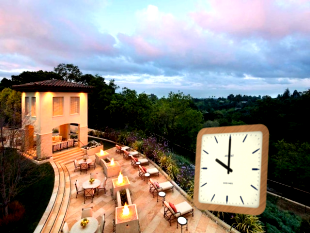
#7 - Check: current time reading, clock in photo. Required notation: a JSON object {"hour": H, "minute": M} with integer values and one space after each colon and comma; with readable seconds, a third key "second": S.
{"hour": 10, "minute": 0}
